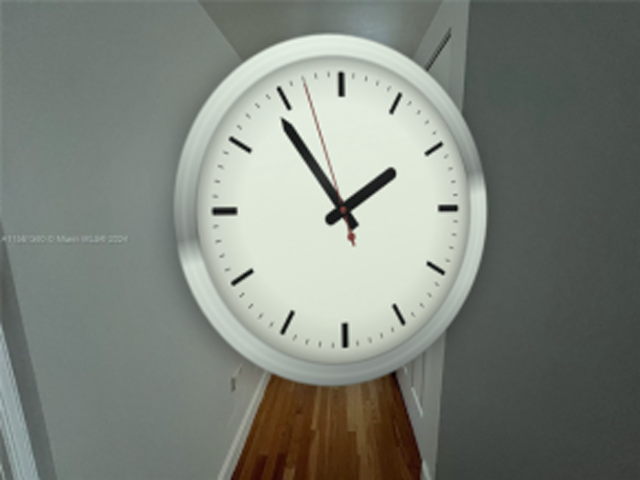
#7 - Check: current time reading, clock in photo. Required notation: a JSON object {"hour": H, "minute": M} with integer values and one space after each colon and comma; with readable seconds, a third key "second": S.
{"hour": 1, "minute": 53, "second": 57}
